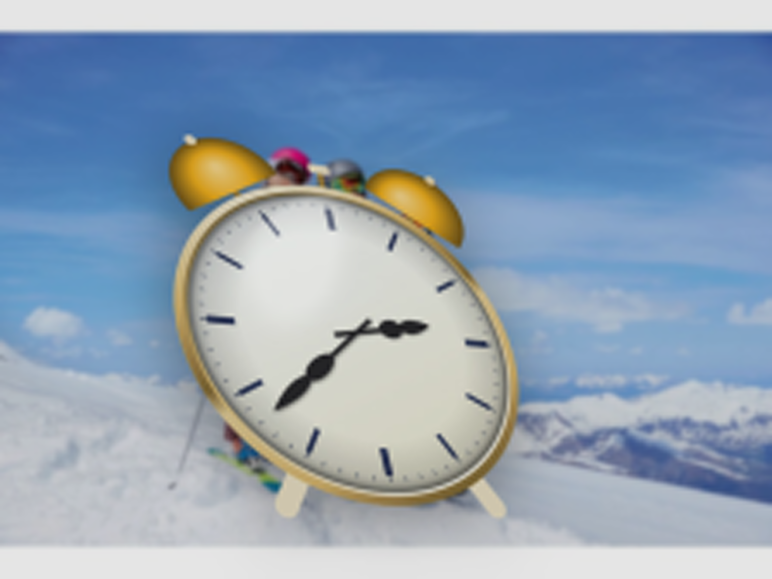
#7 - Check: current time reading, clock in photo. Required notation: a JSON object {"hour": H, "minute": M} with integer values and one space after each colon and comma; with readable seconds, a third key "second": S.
{"hour": 2, "minute": 38}
